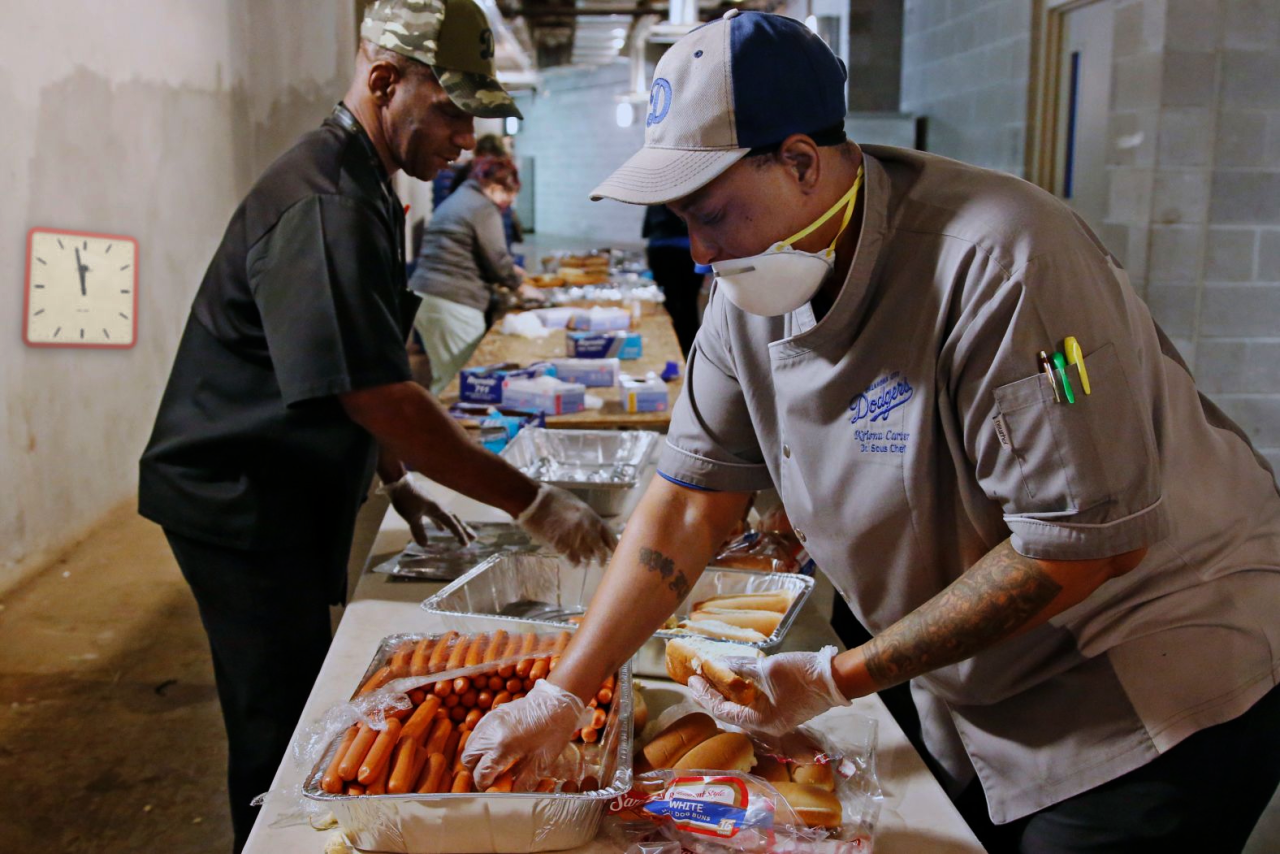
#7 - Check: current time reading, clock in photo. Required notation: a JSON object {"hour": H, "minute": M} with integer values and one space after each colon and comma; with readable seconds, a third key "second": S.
{"hour": 11, "minute": 58}
